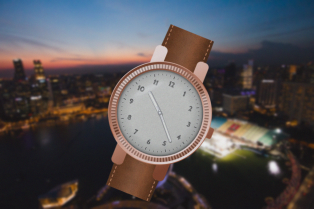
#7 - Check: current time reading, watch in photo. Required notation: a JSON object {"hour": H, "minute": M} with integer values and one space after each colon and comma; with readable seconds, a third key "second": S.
{"hour": 10, "minute": 23}
